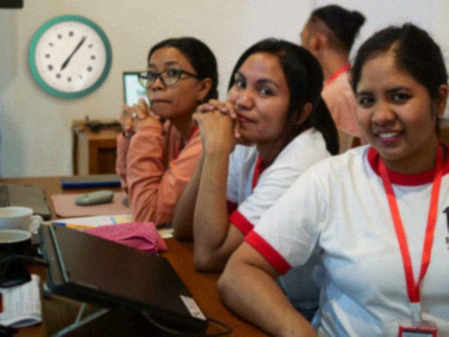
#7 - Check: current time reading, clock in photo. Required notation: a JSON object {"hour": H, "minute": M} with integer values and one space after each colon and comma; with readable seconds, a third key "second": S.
{"hour": 7, "minute": 6}
